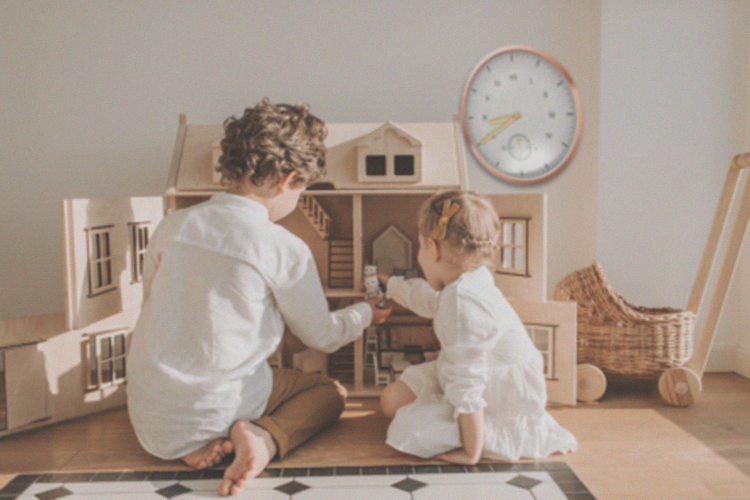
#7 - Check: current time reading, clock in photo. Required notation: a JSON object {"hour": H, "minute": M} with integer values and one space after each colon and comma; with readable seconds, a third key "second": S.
{"hour": 8, "minute": 40}
